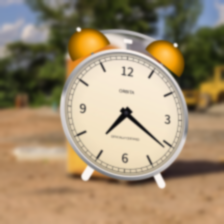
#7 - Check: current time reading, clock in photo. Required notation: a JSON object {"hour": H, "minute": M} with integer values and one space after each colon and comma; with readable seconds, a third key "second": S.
{"hour": 7, "minute": 21}
